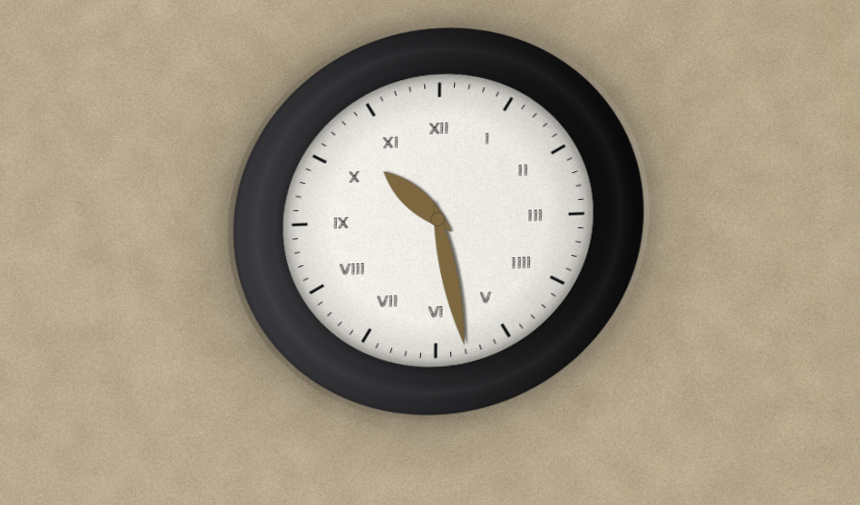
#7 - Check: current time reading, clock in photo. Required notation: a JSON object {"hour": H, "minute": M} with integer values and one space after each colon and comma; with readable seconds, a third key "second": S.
{"hour": 10, "minute": 28}
